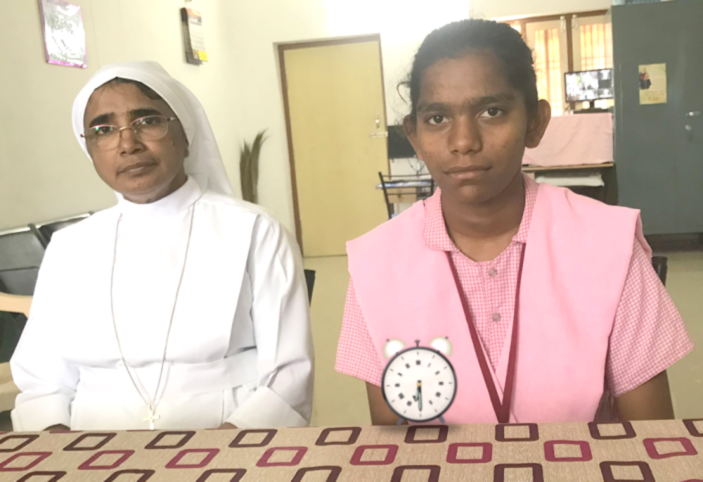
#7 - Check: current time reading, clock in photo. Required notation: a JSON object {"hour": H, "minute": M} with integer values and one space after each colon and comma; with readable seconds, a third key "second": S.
{"hour": 6, "minute": 30}
